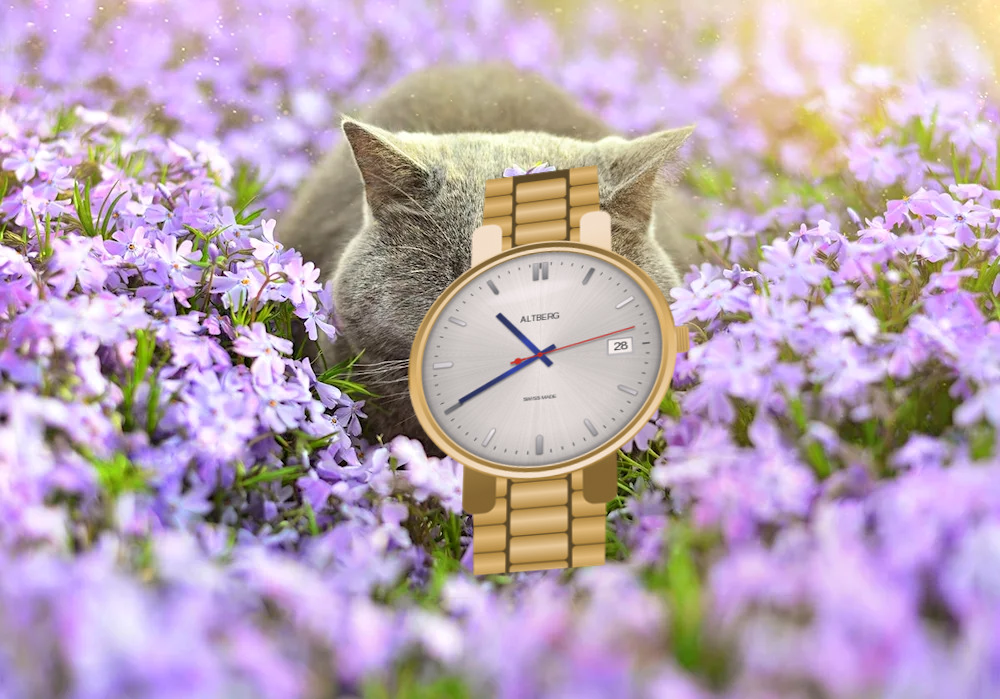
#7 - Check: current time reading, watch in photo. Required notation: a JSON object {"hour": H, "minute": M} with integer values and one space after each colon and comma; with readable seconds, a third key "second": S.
{"hour": 10, "minute": 40, "second": 13}
